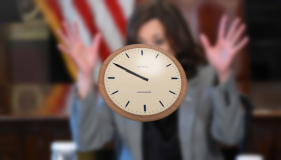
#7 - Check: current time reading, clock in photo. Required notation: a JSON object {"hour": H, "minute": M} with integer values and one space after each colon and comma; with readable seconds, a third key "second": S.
{"hour": 9, "minute": 50}
